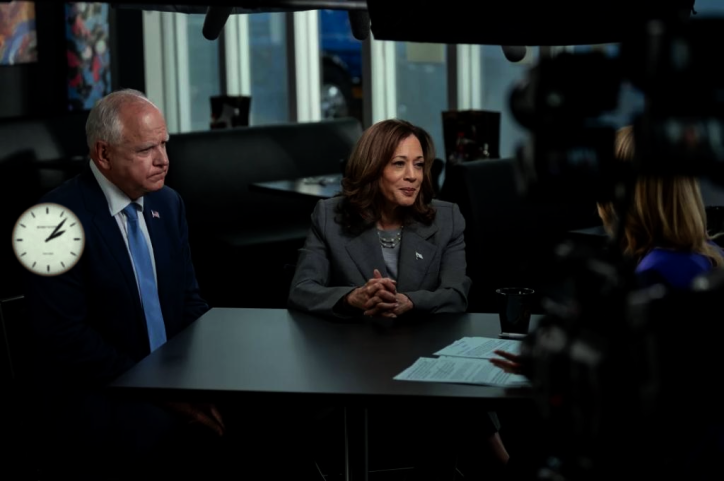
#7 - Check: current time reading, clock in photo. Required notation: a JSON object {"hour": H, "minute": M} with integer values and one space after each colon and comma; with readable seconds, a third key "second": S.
{"hour": 2, "minute": 7}
